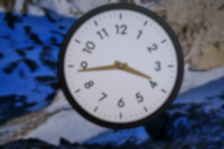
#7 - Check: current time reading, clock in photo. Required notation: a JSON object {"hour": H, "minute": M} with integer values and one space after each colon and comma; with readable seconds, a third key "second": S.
{"hour": 3, "minute": 44}
